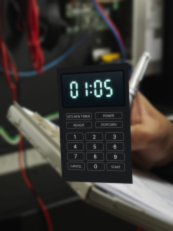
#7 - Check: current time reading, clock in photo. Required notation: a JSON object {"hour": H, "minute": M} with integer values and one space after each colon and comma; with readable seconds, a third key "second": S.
{"hour": 1, "minute": 5}
